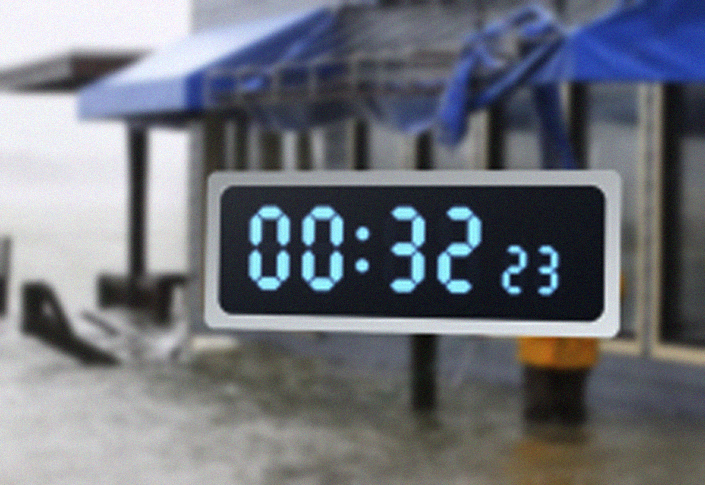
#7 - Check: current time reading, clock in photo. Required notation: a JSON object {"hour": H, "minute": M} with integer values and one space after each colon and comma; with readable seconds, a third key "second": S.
{"hour": 0, "minute": 32, "second": 23}
